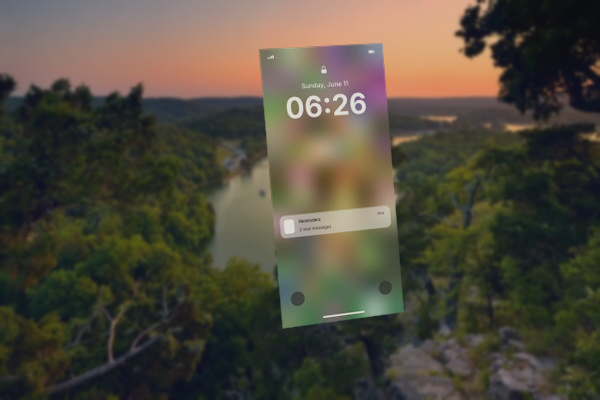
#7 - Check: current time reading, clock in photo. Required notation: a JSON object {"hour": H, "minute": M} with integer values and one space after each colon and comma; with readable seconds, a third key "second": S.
{"hour": 6, "minute": 26}
